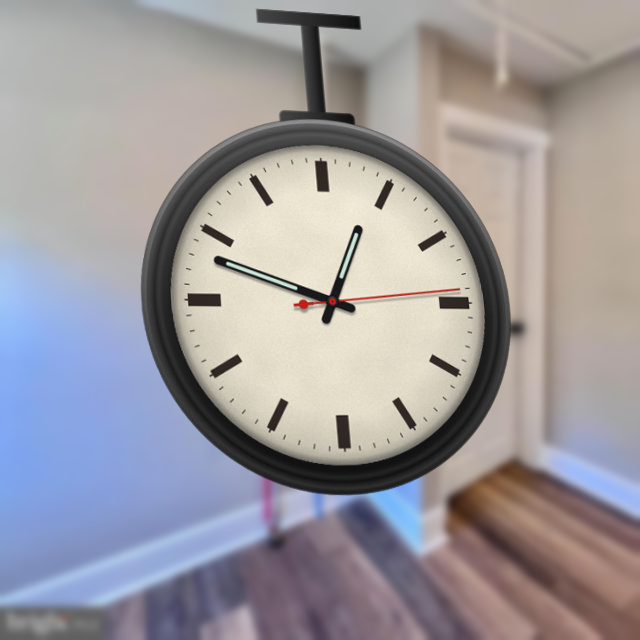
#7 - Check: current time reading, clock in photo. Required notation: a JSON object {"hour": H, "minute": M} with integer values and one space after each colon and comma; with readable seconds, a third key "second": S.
{"hour": 12, "minute": 48, "second": 14}
